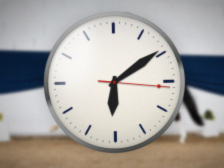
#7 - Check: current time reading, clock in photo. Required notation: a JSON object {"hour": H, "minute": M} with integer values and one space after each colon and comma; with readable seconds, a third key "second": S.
{"hour": 6, "minute": 9, "second": 16}
